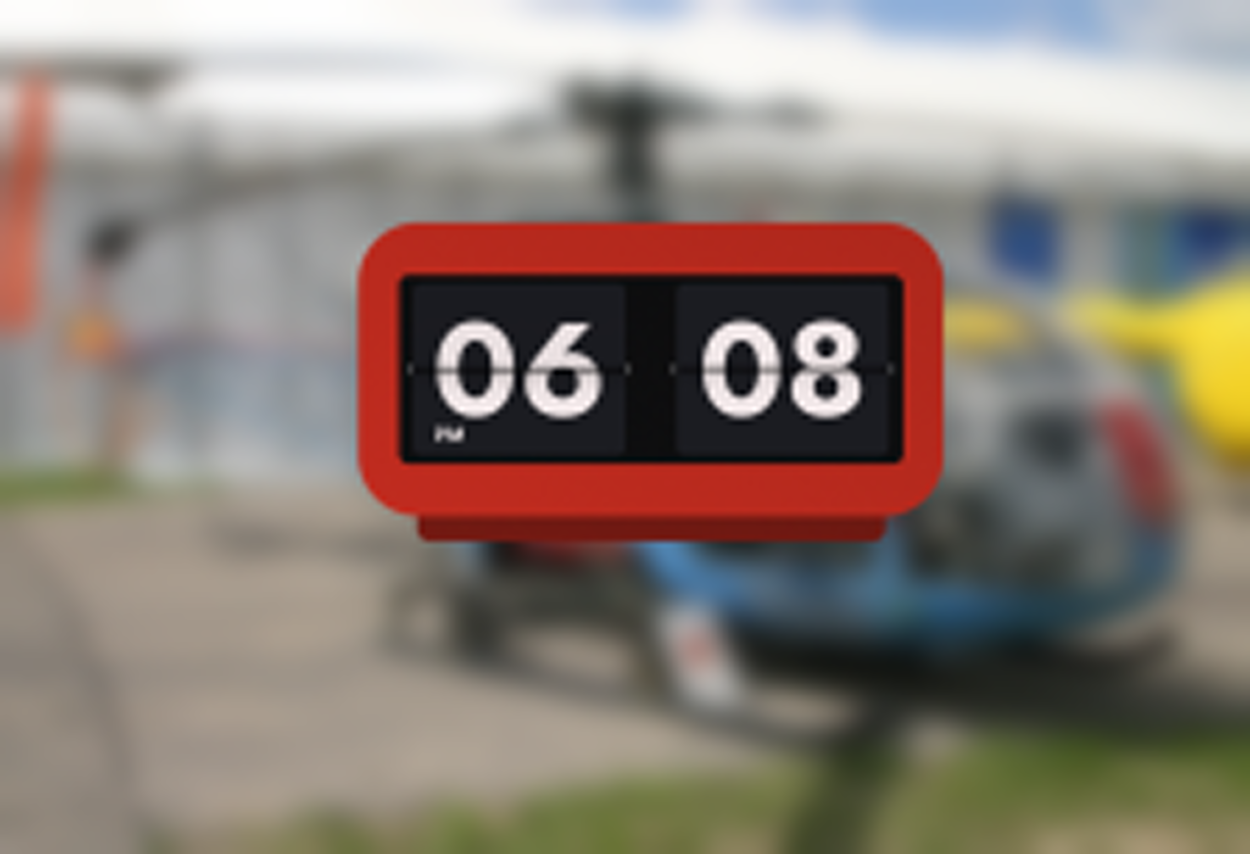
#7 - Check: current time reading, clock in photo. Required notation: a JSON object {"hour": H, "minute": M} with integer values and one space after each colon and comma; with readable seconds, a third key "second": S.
{"hour": 6, "minute": 8}
